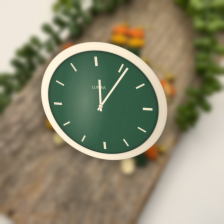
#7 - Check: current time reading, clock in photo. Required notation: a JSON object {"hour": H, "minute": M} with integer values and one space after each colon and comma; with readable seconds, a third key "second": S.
{"hour": 12, "minute": 6}
